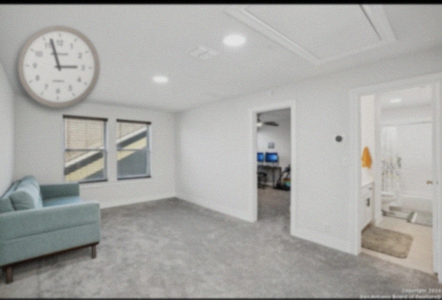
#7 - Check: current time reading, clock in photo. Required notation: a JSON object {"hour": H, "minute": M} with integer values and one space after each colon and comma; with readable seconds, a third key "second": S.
{"hour": 2, "minute": 57}
